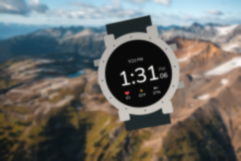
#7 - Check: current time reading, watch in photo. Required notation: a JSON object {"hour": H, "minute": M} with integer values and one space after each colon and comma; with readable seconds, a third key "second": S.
{"hour": 1, "minute": 31}
